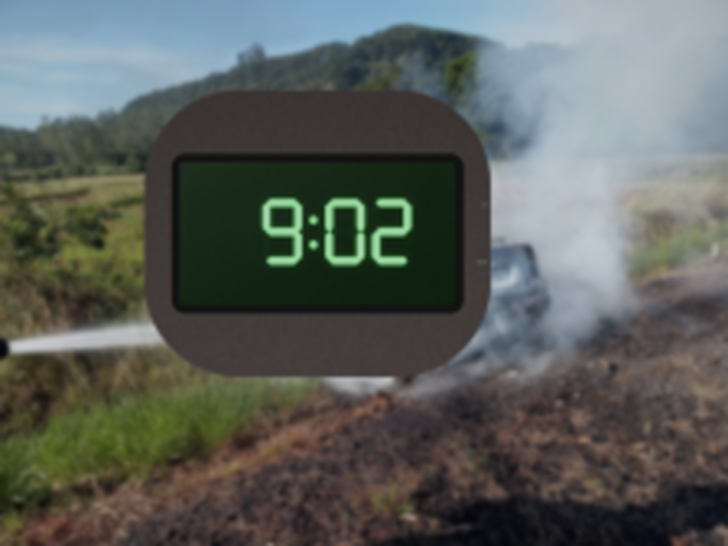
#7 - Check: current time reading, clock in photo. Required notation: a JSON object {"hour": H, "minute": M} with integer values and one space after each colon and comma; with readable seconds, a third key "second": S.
{"hour": 9, "minute": 2}
